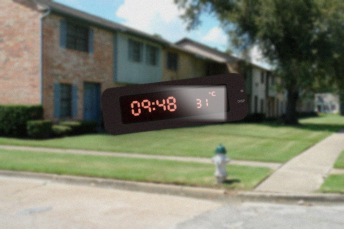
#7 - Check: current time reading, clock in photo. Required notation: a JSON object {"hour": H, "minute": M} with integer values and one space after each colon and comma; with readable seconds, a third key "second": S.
{"hour": 9, "minute": 48}
